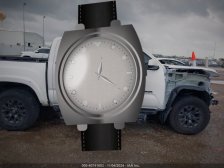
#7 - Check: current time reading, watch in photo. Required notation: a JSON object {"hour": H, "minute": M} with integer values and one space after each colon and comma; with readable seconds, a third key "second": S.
{"hour": 12, "minute": 21}
